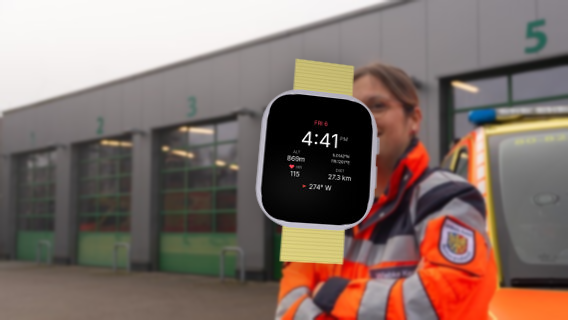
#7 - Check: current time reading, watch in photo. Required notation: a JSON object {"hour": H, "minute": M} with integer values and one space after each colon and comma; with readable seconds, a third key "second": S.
{"hour": 4, "minute": 41}
